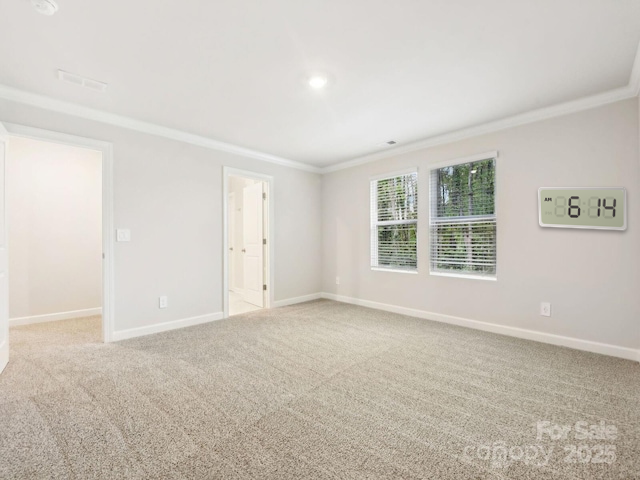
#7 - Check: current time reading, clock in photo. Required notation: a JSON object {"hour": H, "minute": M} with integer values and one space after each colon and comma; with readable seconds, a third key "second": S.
{"hour": 6, "minute": 14}
